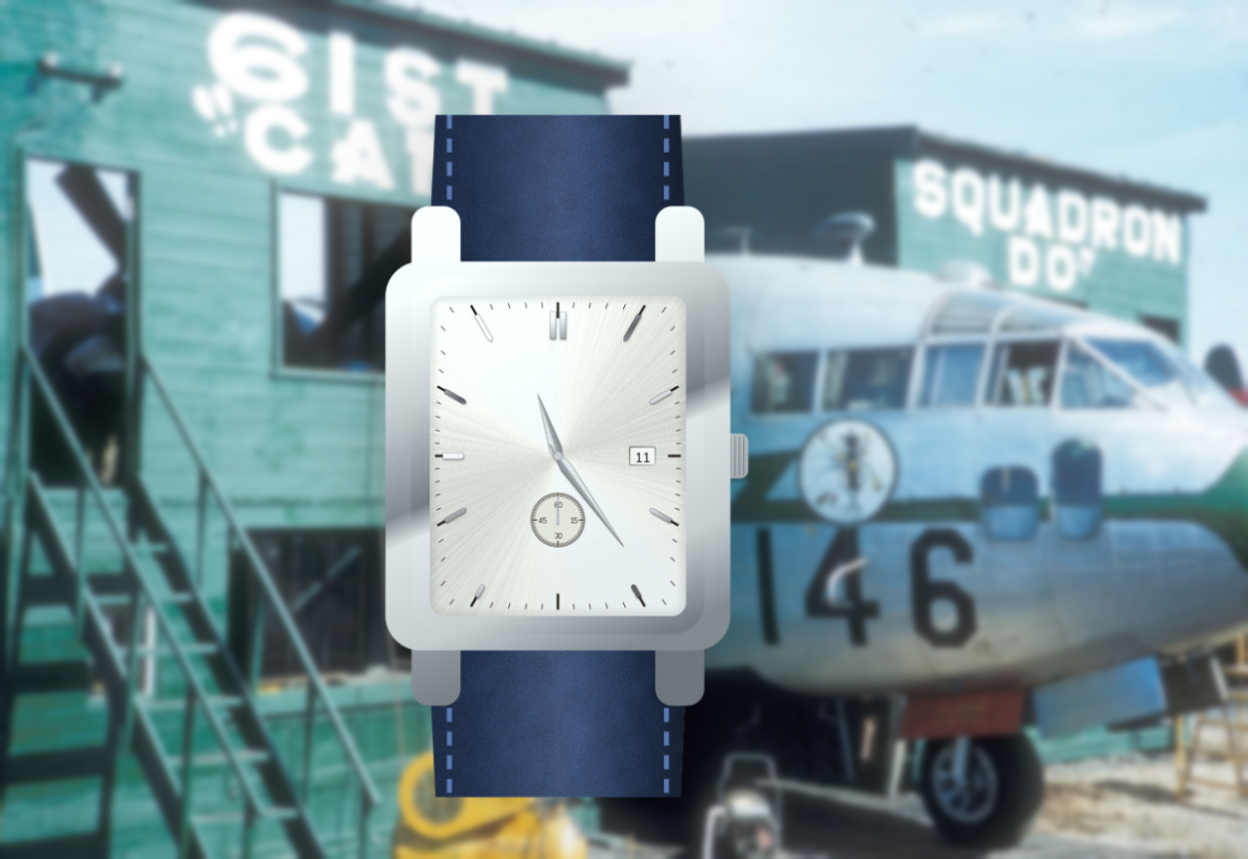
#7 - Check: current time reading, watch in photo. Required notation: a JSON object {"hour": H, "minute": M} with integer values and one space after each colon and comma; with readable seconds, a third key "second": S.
{"hour": 11, "minute": 24}
